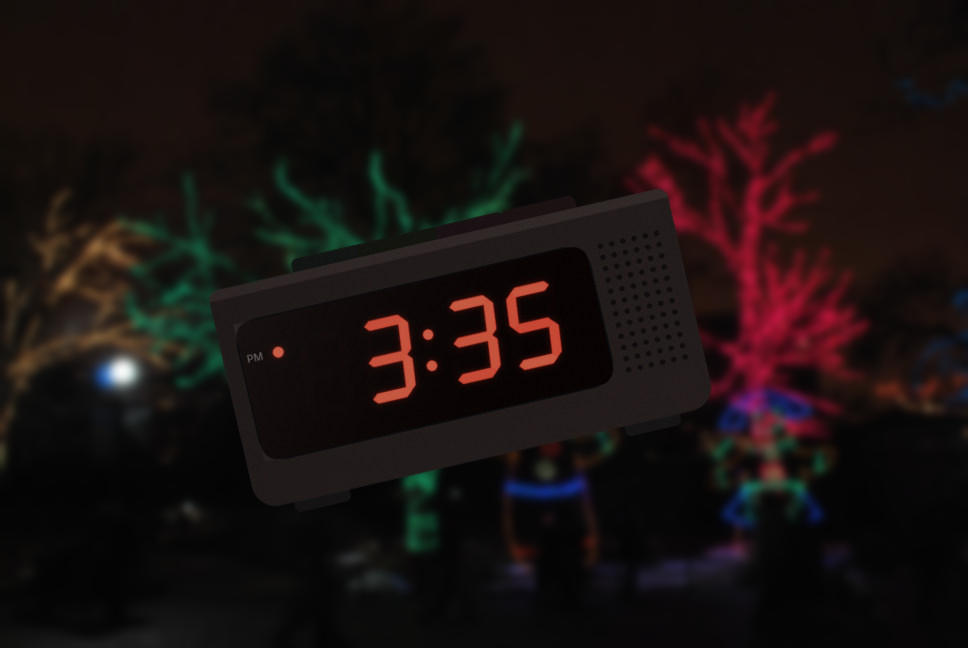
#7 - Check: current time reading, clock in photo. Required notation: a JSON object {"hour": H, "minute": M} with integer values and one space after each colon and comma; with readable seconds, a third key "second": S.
{"hour": 3, "minute": 35}
